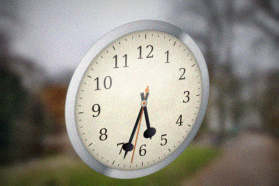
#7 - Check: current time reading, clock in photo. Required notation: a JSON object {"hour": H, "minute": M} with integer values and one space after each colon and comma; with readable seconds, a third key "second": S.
{"hour": 5, "minute": 33, "second": 32}
